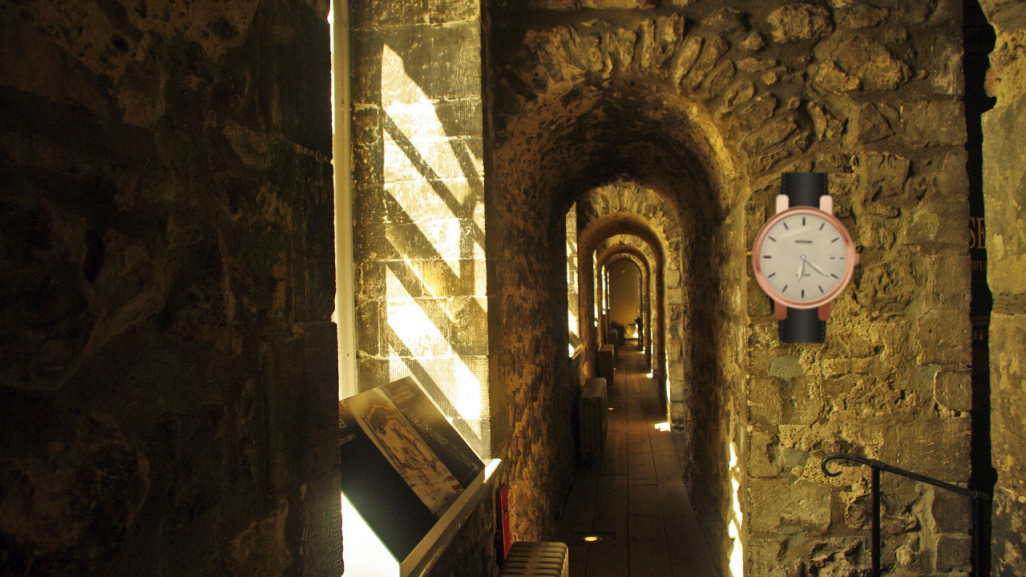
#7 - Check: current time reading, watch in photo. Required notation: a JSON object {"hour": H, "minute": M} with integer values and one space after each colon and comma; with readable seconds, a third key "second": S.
{"hour": 6, "minute": 21}
